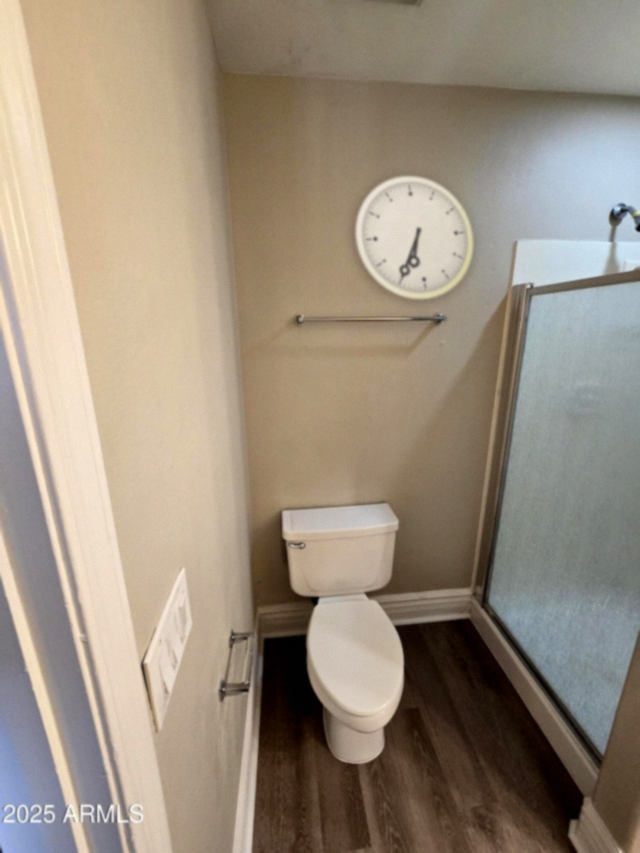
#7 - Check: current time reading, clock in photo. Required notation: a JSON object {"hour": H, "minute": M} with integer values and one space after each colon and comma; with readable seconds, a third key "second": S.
{"hour": 6, "minute": 35}
